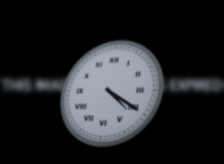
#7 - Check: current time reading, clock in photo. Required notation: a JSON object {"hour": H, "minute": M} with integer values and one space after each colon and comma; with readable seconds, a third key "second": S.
{"hour": 4, "minute": 20}
